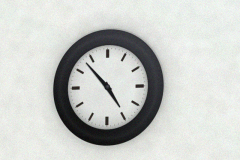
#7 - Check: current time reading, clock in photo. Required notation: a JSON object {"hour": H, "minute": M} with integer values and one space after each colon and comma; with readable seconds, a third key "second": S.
{"hour": 4, "minute": 53}
